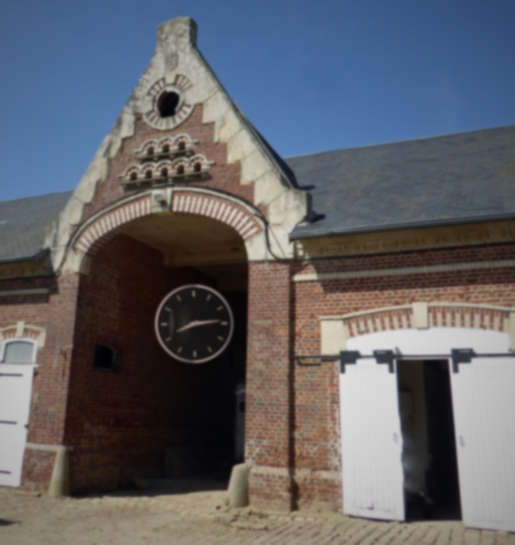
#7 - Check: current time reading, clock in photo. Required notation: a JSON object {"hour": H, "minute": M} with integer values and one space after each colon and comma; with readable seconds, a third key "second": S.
{"hour": 8, "minute": 14}
